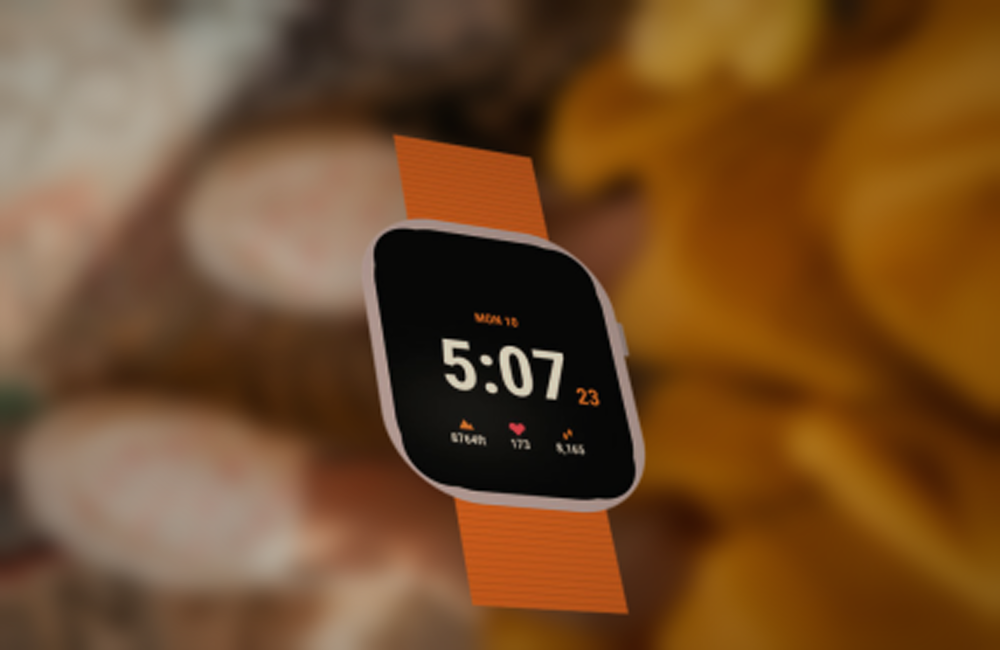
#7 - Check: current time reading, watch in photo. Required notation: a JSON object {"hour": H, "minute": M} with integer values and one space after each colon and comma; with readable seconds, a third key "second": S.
{"hour": 5, "minute": 7, "second": 23}
